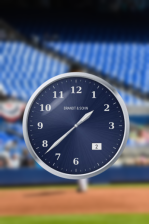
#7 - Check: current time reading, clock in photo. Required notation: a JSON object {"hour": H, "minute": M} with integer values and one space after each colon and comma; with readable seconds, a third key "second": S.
{"hour": 1, "minute": 38}
